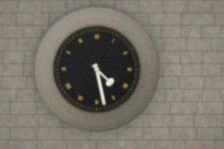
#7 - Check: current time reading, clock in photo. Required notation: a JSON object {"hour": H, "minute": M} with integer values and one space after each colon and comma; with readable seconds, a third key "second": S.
{"hour": 4, "minute": 28}
